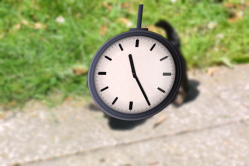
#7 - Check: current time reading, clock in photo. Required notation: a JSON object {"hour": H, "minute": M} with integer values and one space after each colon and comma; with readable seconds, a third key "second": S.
{"hour": 11, "minute": 25}
